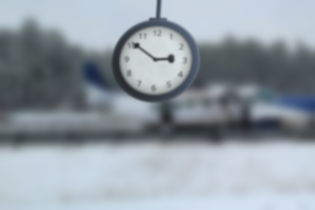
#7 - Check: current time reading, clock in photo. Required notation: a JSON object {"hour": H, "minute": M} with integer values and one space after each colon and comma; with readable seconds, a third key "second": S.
{"hour": 2, "minute": 51}
